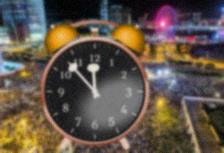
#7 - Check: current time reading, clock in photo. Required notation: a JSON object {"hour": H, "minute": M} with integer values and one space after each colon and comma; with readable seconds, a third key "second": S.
{"hour": 11, "minute": 53}
